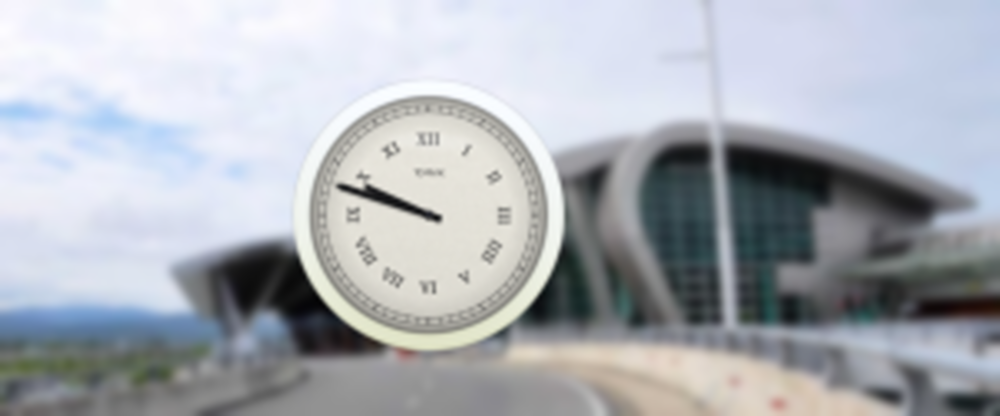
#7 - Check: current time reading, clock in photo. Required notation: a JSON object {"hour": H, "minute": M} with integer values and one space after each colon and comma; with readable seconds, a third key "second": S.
{"hour": 9, "minute": 48}
